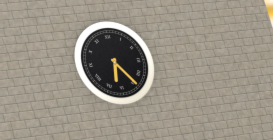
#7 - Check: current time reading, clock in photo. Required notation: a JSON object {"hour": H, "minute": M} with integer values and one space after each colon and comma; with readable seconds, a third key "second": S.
{"hour": 6, "minute": 24}
